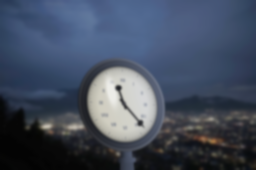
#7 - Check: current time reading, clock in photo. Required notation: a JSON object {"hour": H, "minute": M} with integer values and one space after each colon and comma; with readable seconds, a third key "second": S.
{"hour": 11, "minute": 23}
